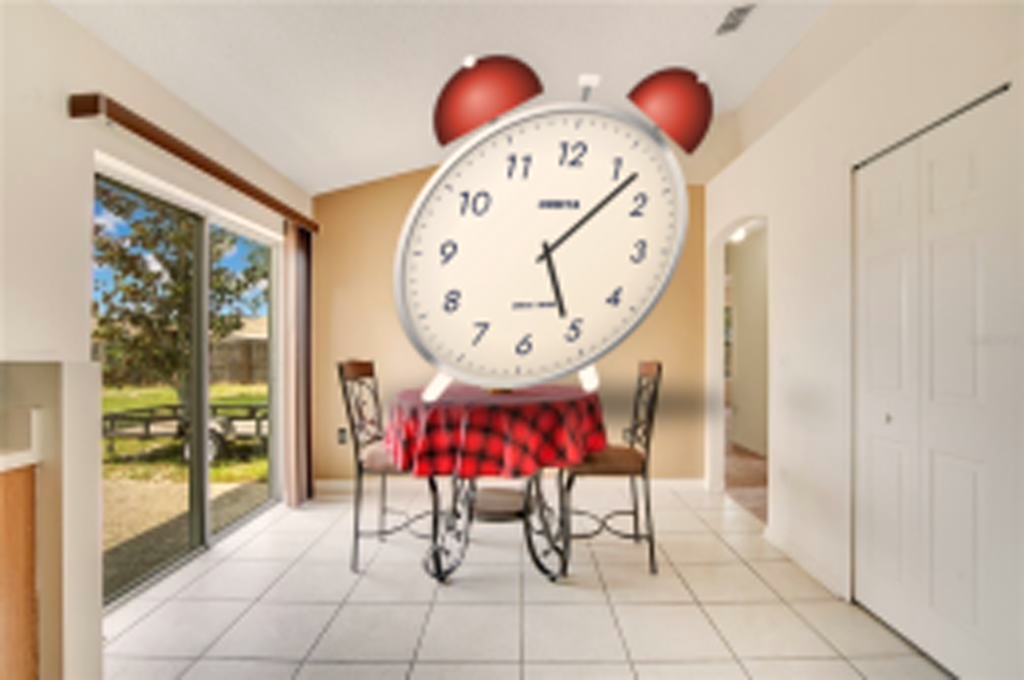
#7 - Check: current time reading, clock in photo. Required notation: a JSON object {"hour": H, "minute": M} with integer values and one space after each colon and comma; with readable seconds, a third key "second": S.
{"hour": 5, "minute": 7}
